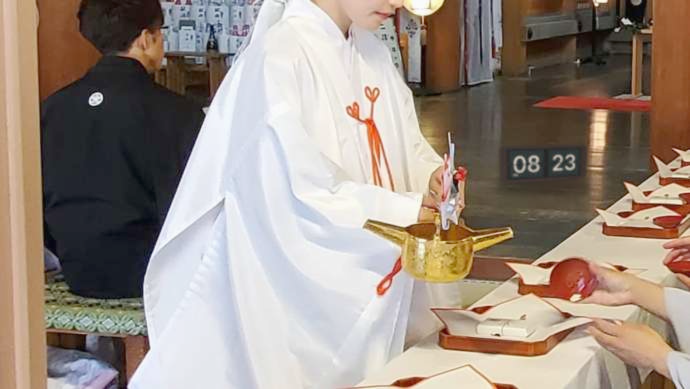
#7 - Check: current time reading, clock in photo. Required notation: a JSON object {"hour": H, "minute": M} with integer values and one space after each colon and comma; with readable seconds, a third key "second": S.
{"hour": 8, "minute": 23}
